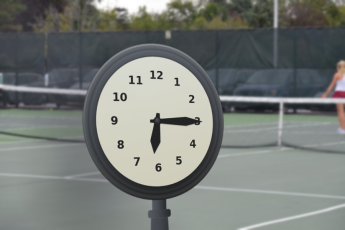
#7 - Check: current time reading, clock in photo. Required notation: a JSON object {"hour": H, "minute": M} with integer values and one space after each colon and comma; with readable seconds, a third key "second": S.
{"hour": 6, "minute": 15}
